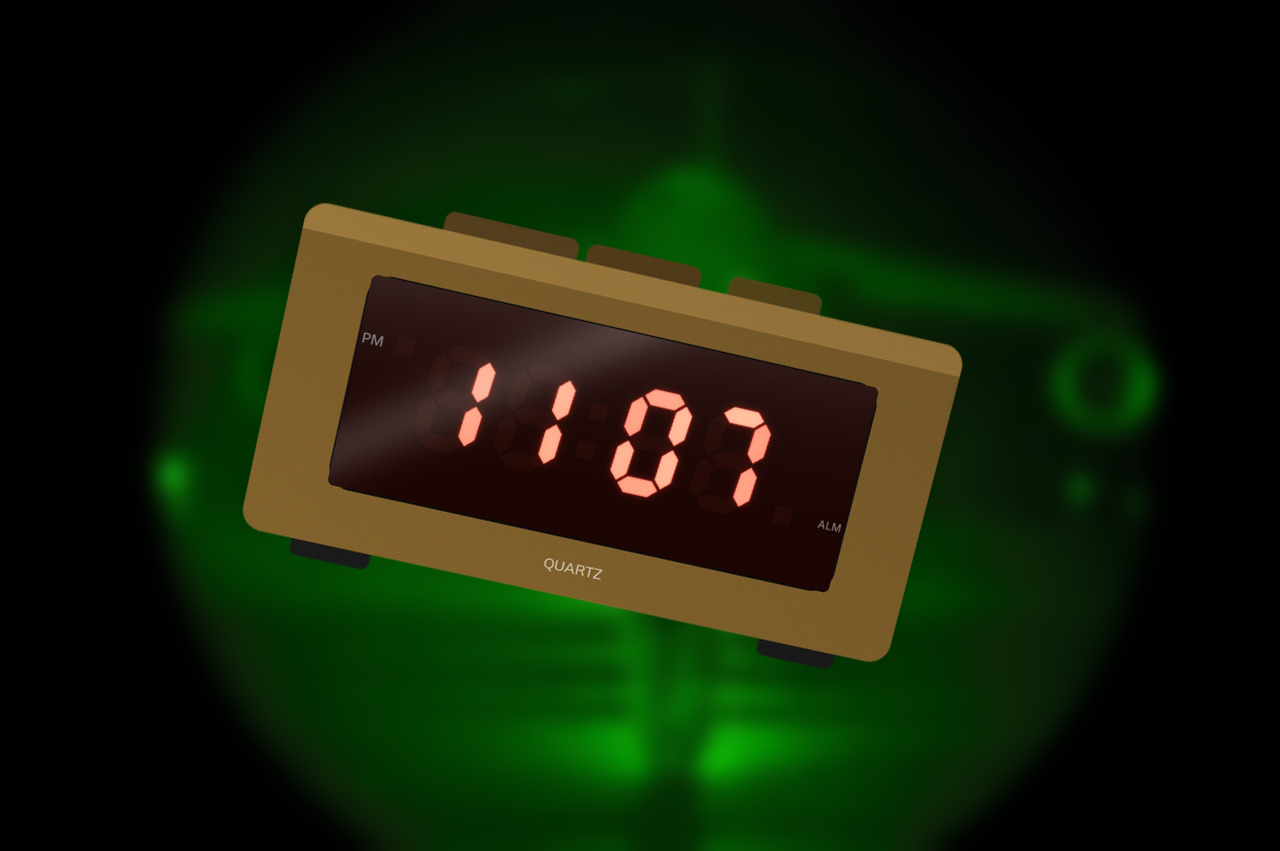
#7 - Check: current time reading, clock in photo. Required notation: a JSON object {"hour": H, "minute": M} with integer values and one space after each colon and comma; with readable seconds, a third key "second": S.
{"hour": 11, "minute": 7}
